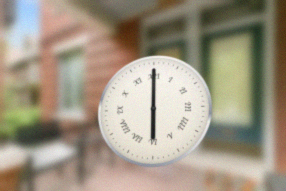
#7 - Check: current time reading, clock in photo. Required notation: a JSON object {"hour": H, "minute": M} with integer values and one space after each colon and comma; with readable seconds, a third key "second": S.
{"hour": 6, "minute": 0}
